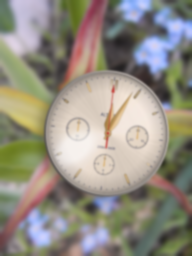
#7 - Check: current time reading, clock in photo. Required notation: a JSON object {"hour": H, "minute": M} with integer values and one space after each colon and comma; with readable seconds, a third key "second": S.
{"hour": 12, "minute": 4}
